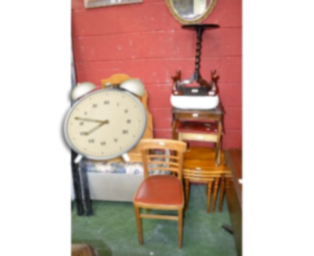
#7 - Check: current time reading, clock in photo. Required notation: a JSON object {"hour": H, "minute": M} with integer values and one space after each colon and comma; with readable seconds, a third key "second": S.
{"hour": 7, "minute": 47}
